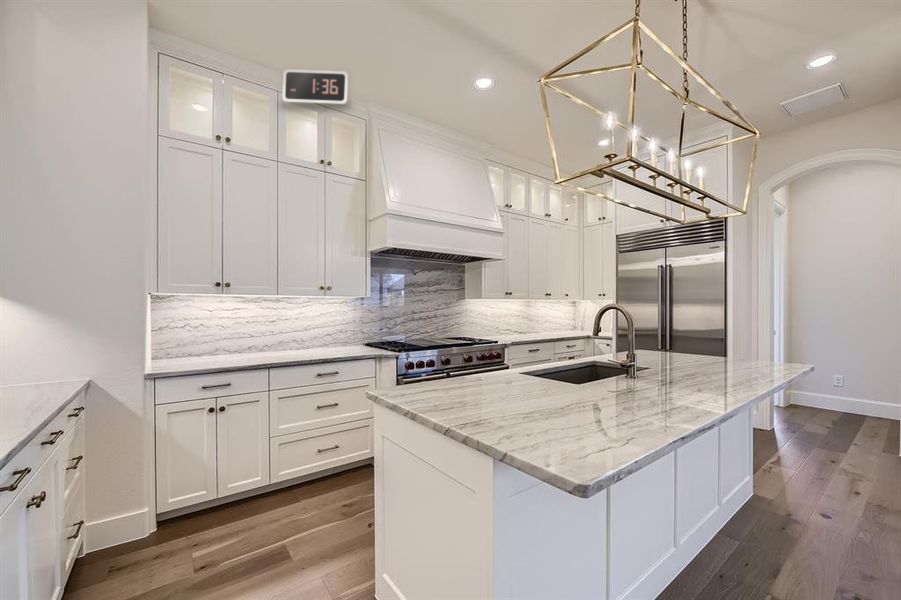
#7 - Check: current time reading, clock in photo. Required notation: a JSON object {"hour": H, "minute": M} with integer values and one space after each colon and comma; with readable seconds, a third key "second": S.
{"hour": 1, "minute": 36}
